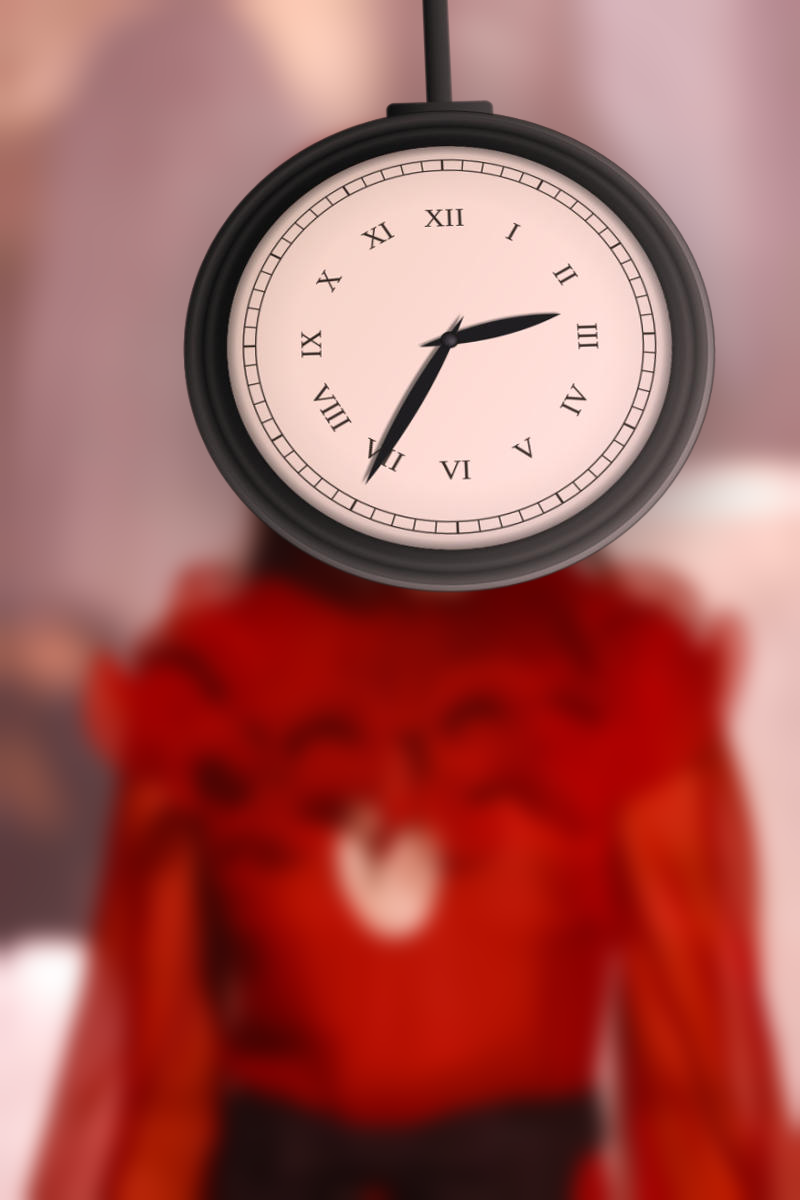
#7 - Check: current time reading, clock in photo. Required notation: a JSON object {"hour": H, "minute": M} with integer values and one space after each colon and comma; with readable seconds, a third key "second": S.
{"hour": 2, "minute": 35}
